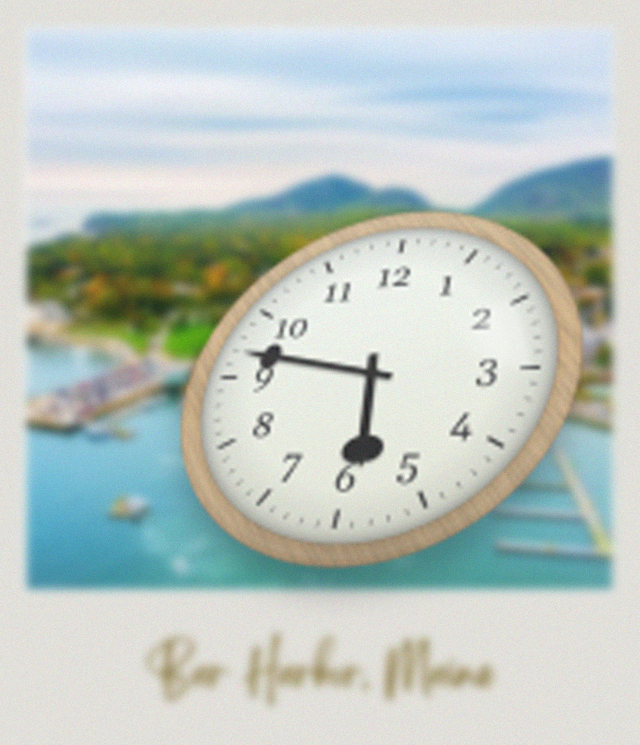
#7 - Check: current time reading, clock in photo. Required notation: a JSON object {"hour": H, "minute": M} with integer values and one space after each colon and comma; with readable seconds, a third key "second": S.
{"hour": 5, "minute": 47}
